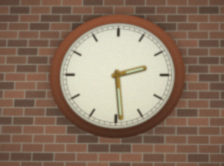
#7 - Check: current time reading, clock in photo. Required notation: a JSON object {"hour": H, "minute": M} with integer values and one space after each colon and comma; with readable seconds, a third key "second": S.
{"hour": 2, "minute": 29}
